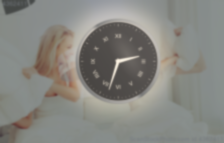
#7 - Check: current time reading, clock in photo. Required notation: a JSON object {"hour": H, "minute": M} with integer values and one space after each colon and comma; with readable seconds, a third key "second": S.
{"hour": 2, "minute": 33}
